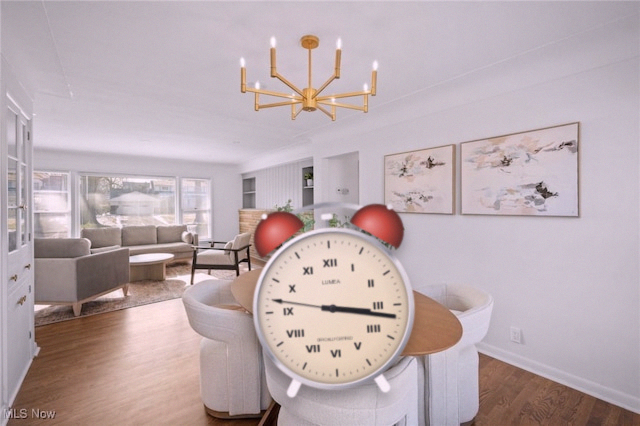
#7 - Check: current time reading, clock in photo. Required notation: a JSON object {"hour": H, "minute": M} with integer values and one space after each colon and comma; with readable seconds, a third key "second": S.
{"hour": 3, "minute": 16, "second": 47}
